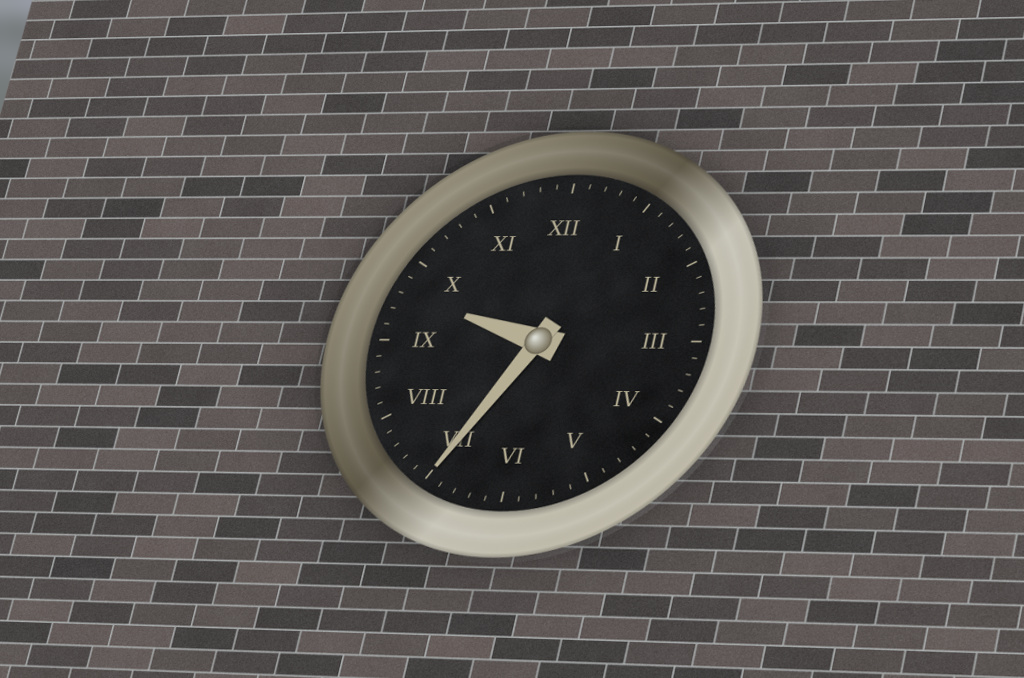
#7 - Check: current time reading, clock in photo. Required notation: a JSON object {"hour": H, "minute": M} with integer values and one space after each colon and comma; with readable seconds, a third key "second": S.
{"hour": 9, "minute": 35}
